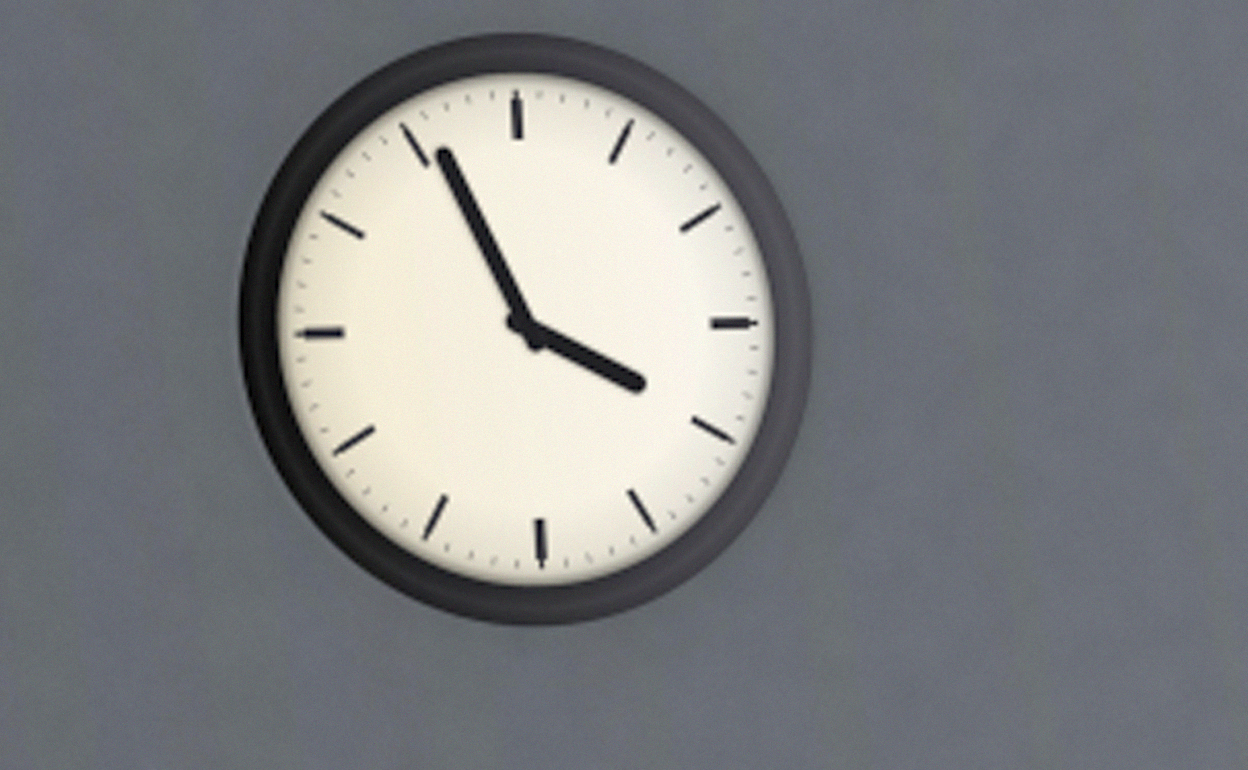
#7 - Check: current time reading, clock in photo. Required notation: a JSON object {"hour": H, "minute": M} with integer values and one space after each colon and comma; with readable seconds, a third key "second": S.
{"hour": 3, "minute": 56}
